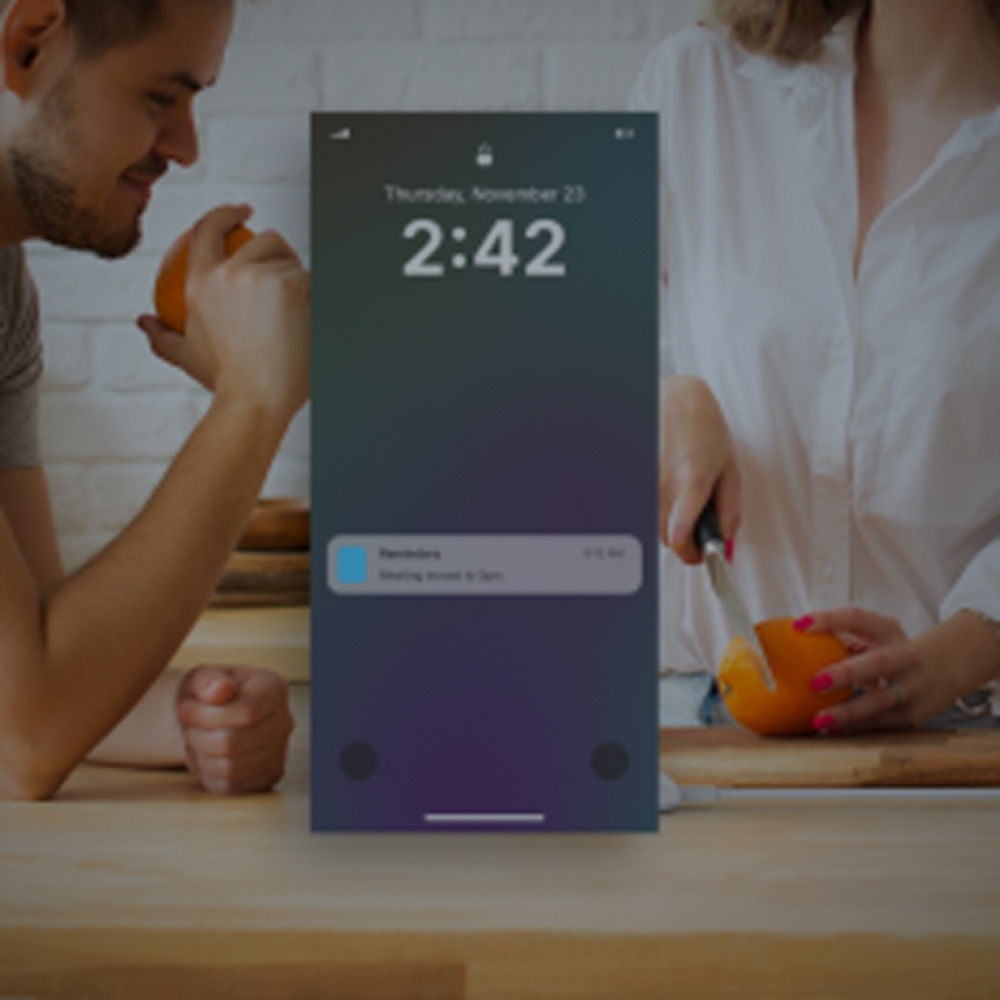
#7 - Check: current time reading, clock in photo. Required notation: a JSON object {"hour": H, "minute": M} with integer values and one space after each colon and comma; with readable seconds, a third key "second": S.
{"hour": 2, "minute": 42}
